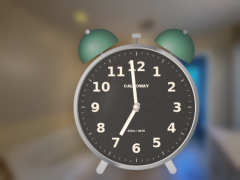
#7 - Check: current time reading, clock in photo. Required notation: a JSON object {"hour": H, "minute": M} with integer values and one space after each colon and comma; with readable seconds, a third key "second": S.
{"hour": 6, "minute": 59}
